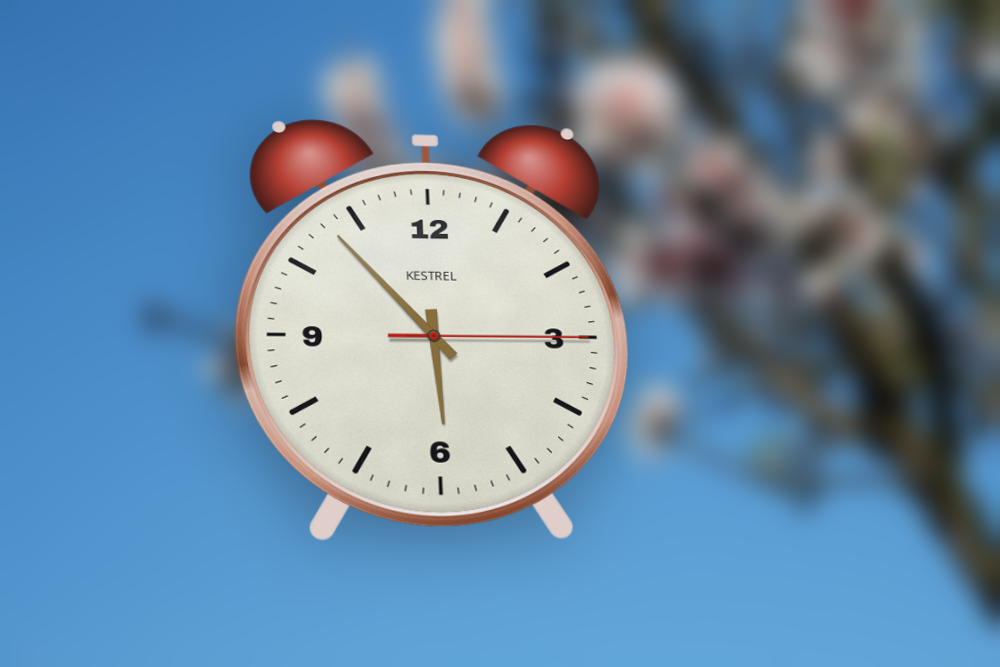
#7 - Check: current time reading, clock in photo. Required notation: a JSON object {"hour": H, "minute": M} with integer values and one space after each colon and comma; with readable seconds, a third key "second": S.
{"hour": 5, "minute": 53, "second": 15}
